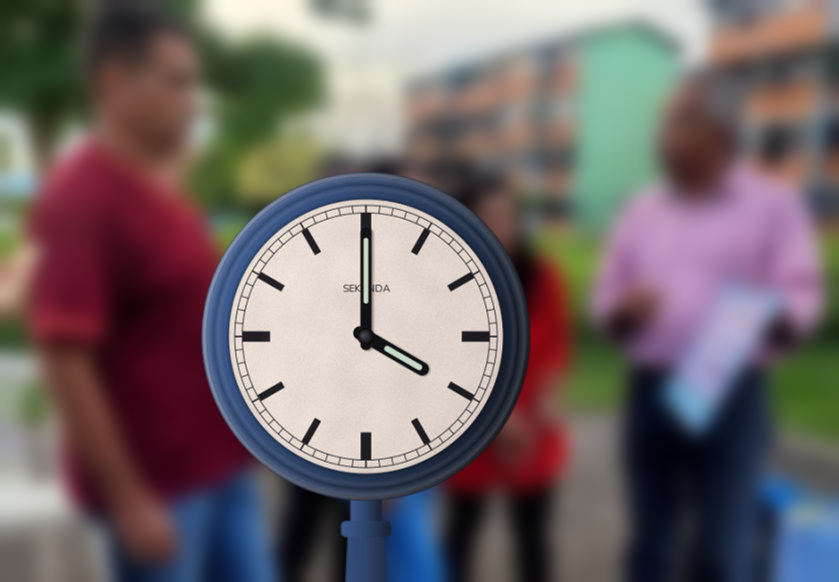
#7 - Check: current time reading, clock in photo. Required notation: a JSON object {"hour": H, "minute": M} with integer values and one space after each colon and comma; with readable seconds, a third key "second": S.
{"hour": 4, "minute": 0}
